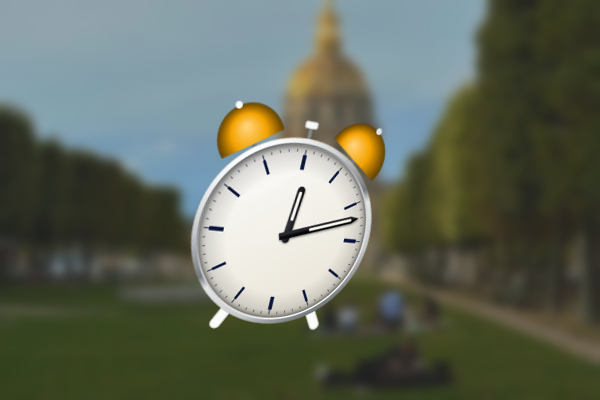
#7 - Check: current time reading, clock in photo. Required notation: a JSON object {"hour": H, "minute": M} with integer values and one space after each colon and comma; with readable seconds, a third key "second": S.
{"hour": 12, "minute": 12}
